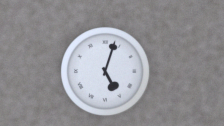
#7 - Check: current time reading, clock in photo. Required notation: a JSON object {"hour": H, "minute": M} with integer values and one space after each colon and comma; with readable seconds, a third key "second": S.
{"hour": 5, "minute": 3}
